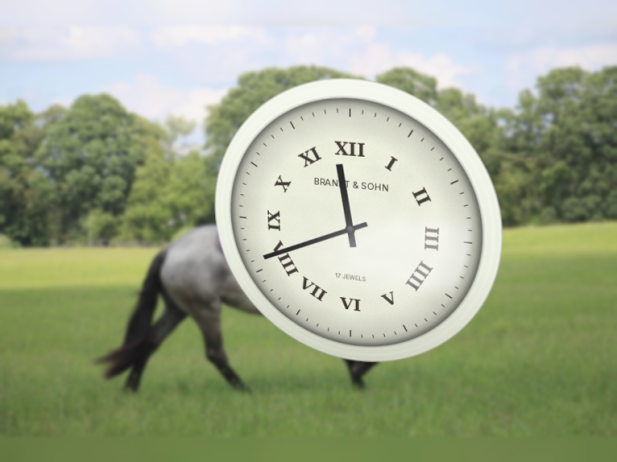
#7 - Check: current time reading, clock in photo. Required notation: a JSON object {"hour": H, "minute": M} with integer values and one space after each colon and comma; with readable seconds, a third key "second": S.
{"hour": 11, "minute": 41}
